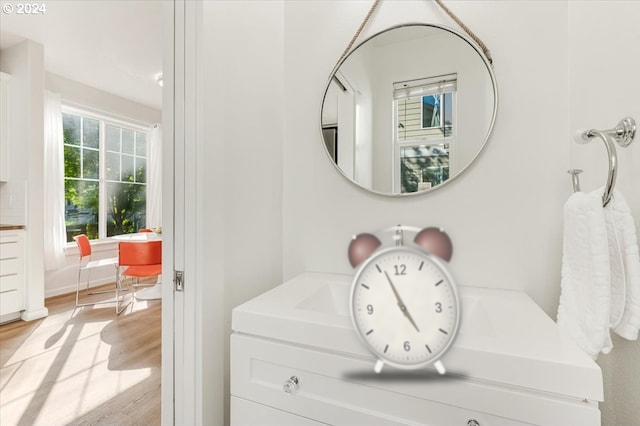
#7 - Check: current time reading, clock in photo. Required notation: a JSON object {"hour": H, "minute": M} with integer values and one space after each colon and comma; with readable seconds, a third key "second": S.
{"hour": 4, "minute": 56}
